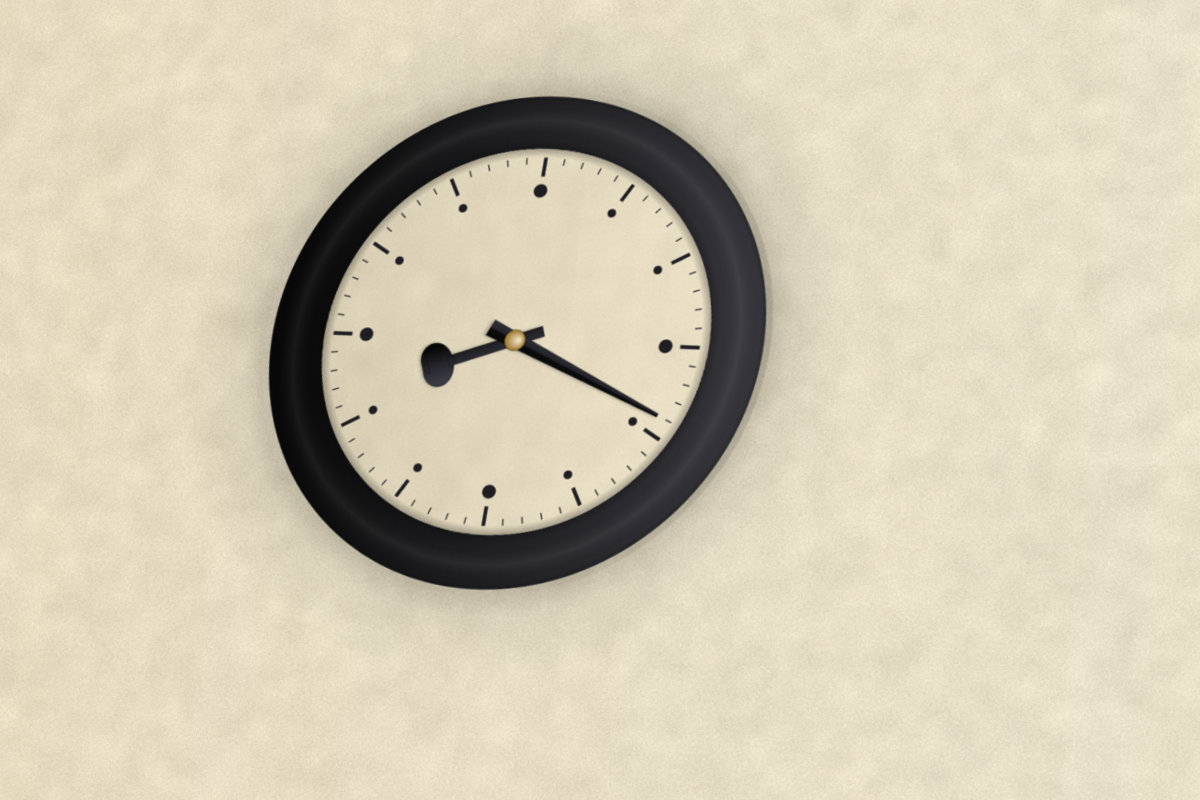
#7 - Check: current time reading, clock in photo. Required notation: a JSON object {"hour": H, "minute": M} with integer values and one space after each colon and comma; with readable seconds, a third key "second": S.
{"hour": 8, "minute": 19}
